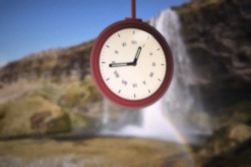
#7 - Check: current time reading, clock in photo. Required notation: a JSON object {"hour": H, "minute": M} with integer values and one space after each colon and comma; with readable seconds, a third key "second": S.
{"hour": 12, "minute": 44}
